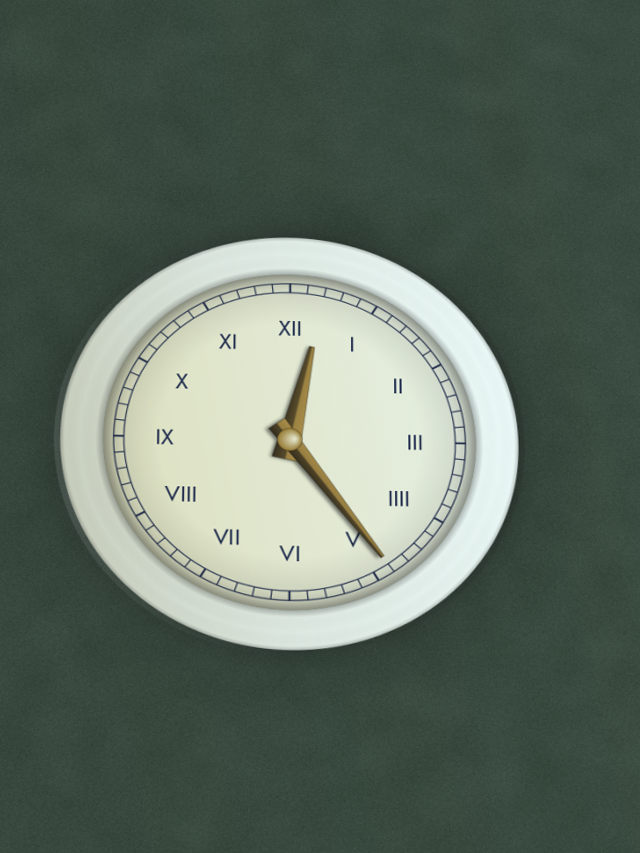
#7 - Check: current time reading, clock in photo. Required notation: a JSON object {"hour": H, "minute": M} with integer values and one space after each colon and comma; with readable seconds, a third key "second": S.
{"hour": 12, "minute": 24}
